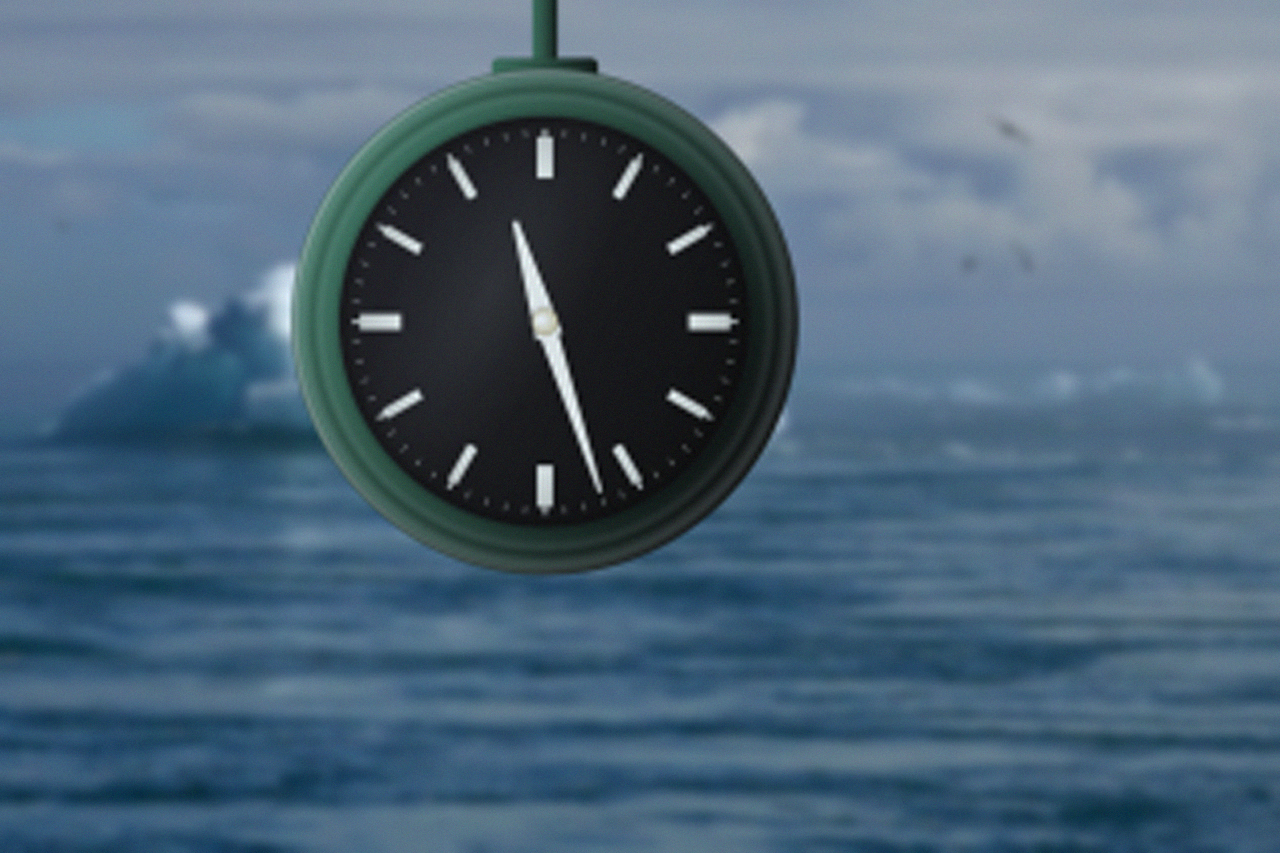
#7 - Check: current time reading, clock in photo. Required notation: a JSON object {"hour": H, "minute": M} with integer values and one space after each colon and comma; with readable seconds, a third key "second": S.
{"hour": 11, "minute": 27}
